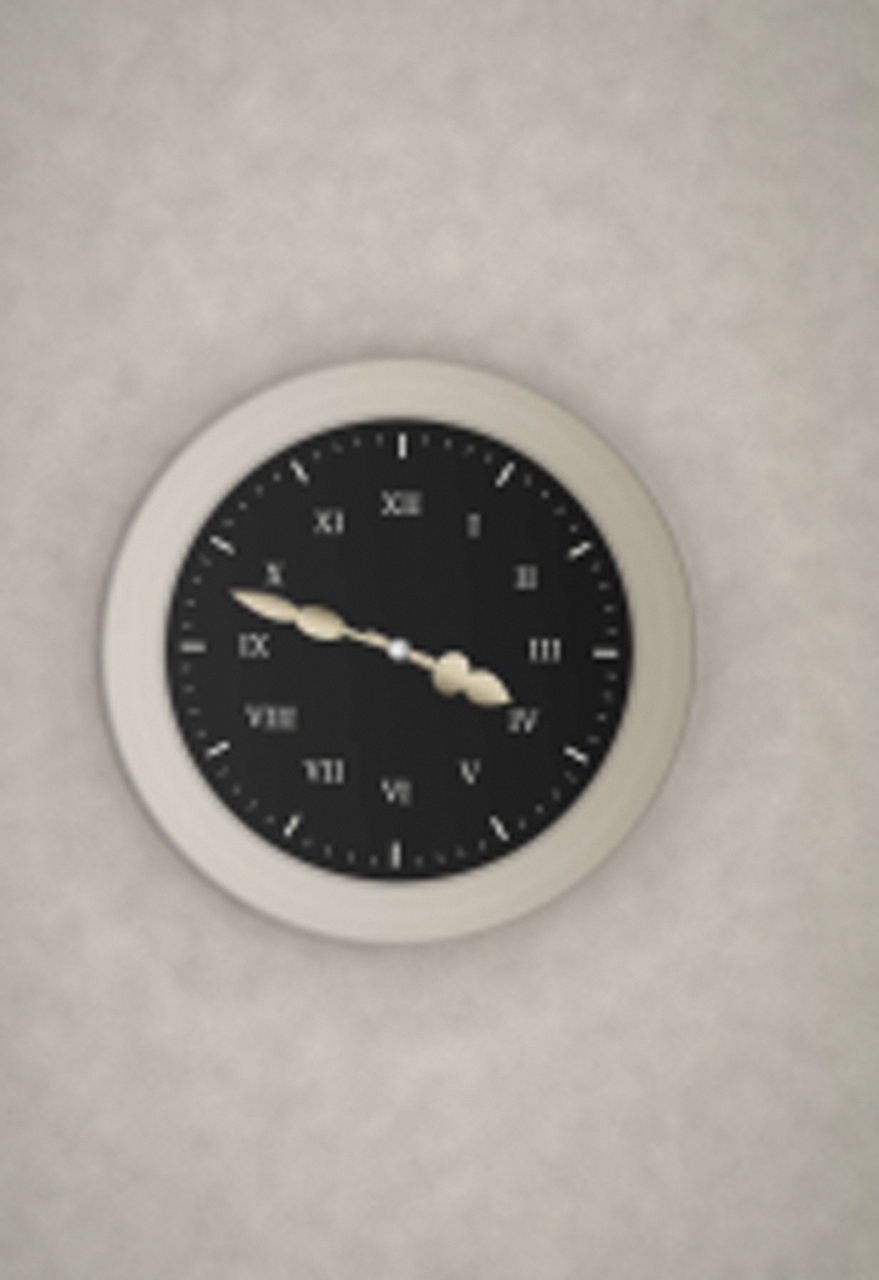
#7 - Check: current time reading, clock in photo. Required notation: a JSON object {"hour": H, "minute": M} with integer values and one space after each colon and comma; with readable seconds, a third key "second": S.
{"hour": 3, "minute": 48}
